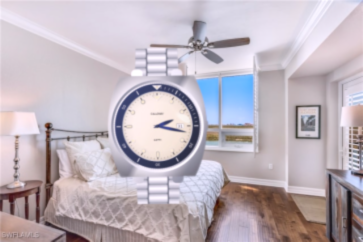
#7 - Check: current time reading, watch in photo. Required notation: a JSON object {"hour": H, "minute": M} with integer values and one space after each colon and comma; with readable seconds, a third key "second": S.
{"hour": 2, "minute": 17}
